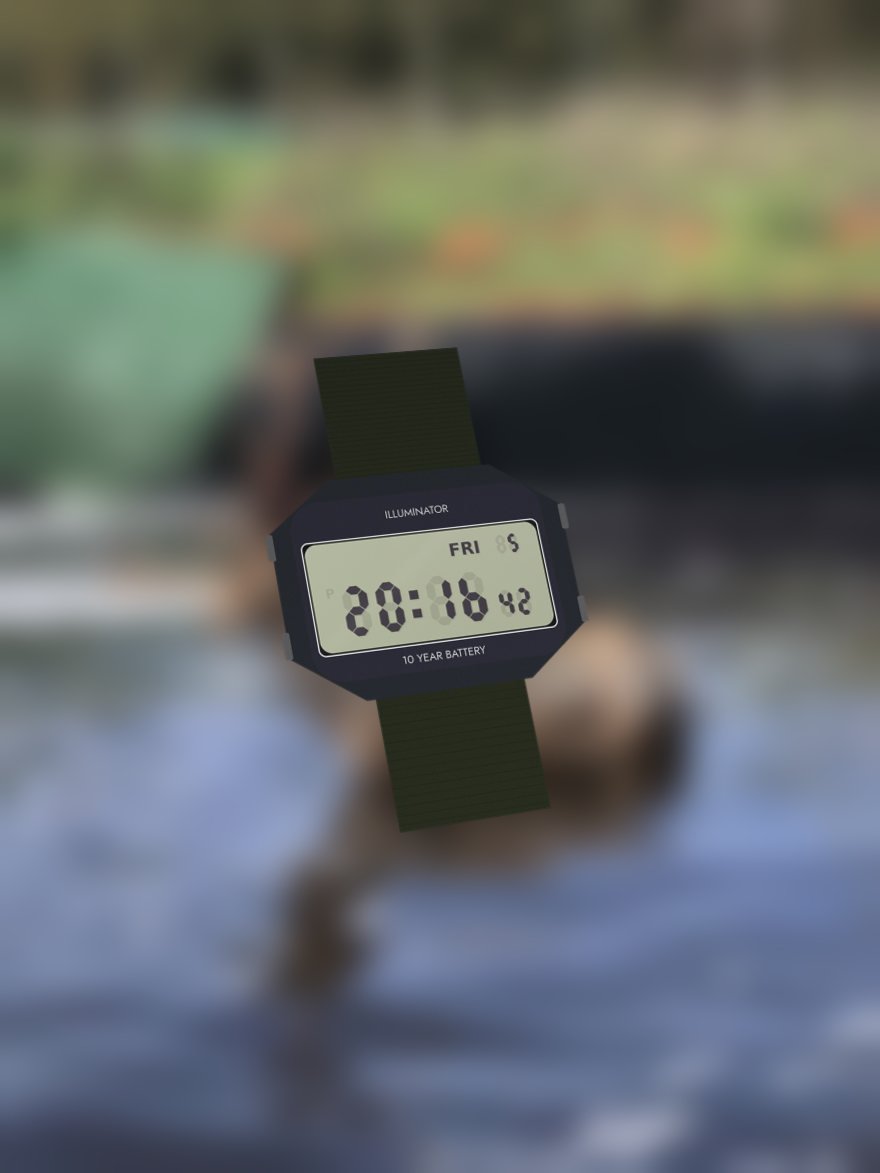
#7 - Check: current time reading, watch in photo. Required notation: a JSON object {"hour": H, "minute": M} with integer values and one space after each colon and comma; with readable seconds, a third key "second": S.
{"hour": 20, "minute": 16, "second": 42}
